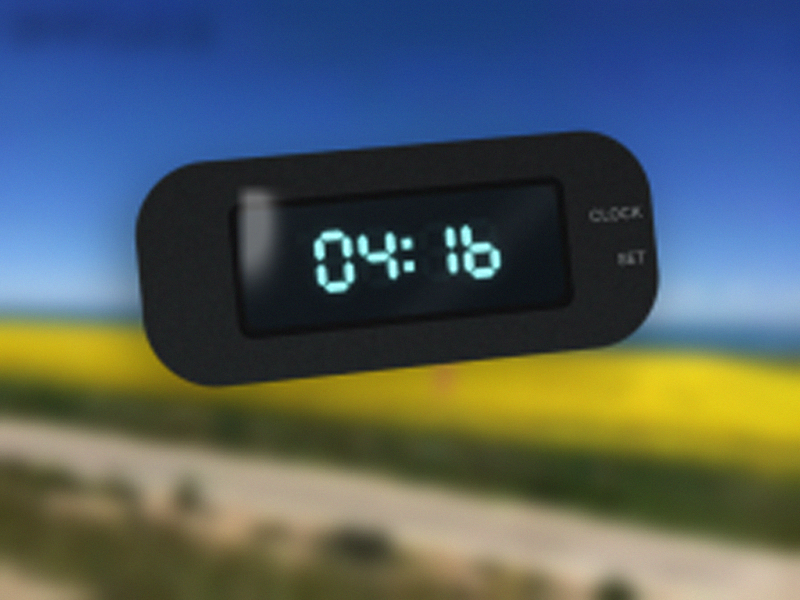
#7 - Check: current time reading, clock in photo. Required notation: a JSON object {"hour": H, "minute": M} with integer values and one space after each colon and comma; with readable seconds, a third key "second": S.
{"hour": 4, "minute": 16}
